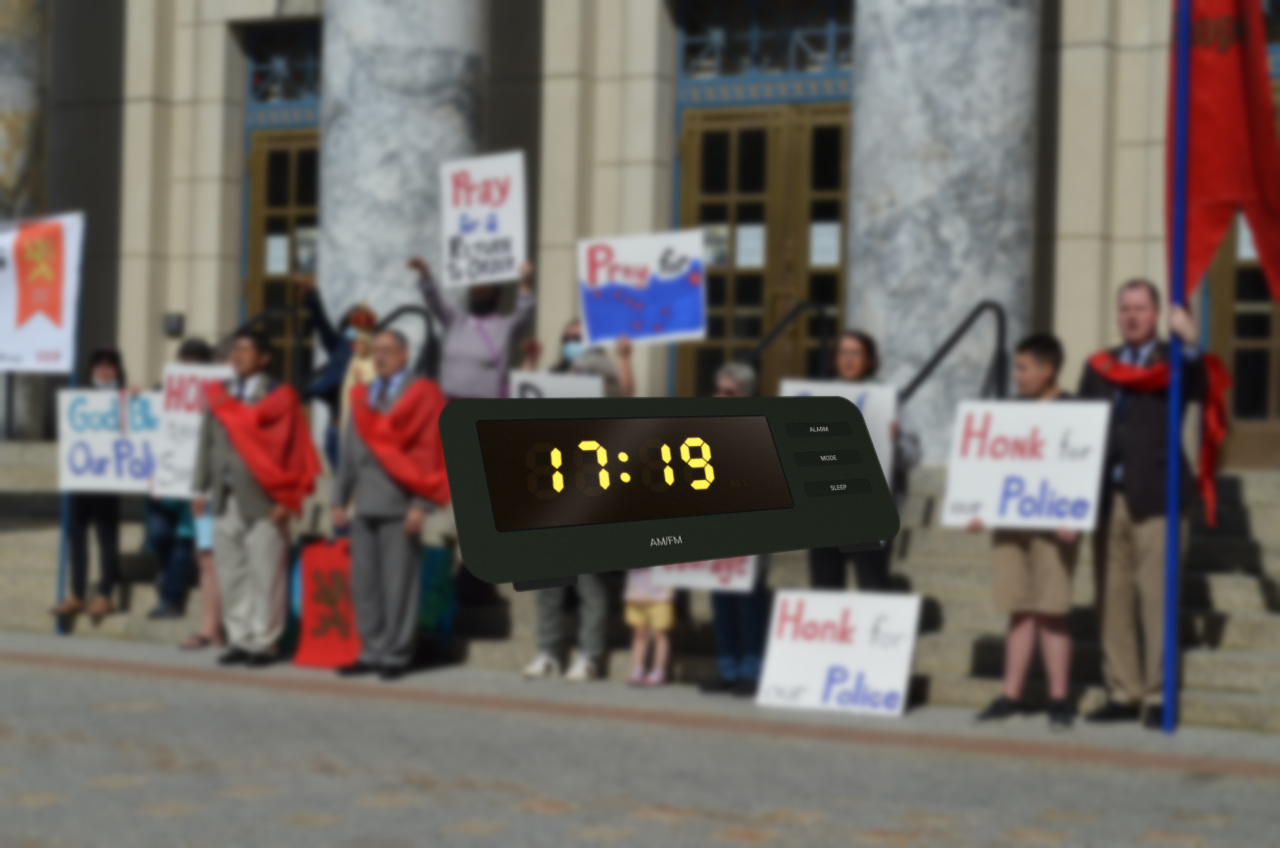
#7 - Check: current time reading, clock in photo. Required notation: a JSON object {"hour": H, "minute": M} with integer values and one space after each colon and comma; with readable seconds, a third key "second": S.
{"hour": 17, "minute": 19}
